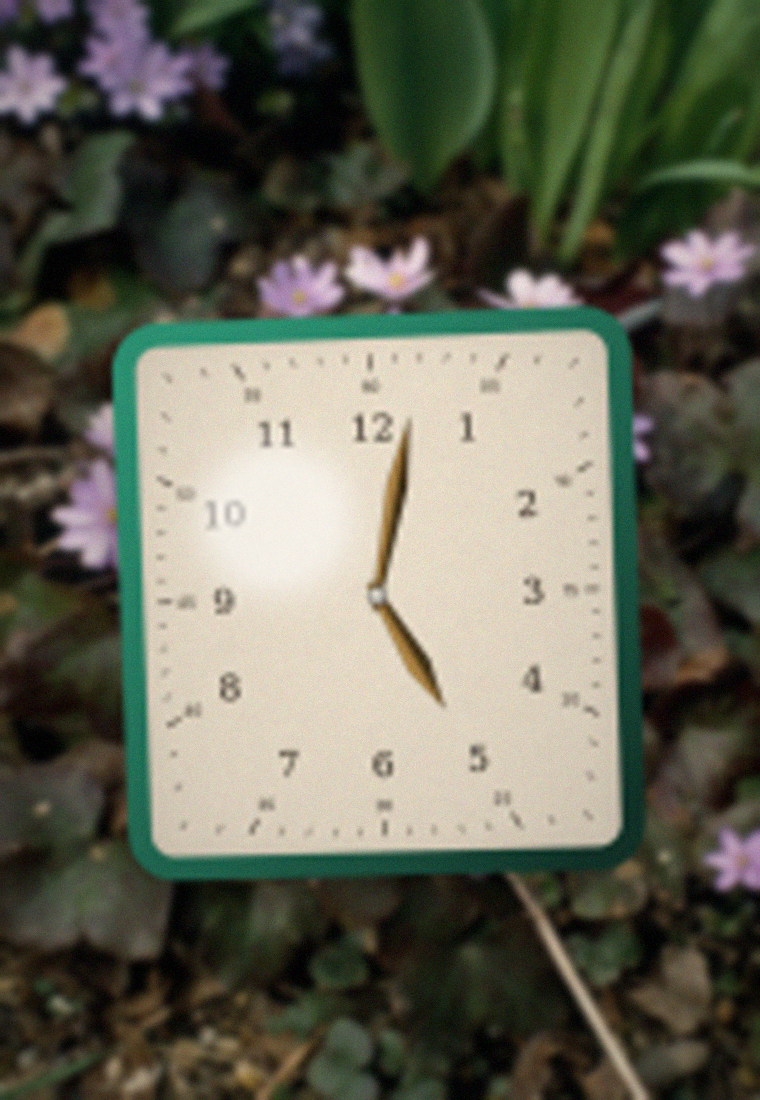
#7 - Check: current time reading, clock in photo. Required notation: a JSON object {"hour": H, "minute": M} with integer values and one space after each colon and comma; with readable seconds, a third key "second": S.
{"hour": 5, "minute": 2}
